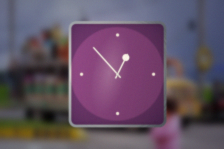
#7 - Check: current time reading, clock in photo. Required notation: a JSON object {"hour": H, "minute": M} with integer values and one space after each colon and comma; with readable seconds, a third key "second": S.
{"hour": 12, "minute": 53}
